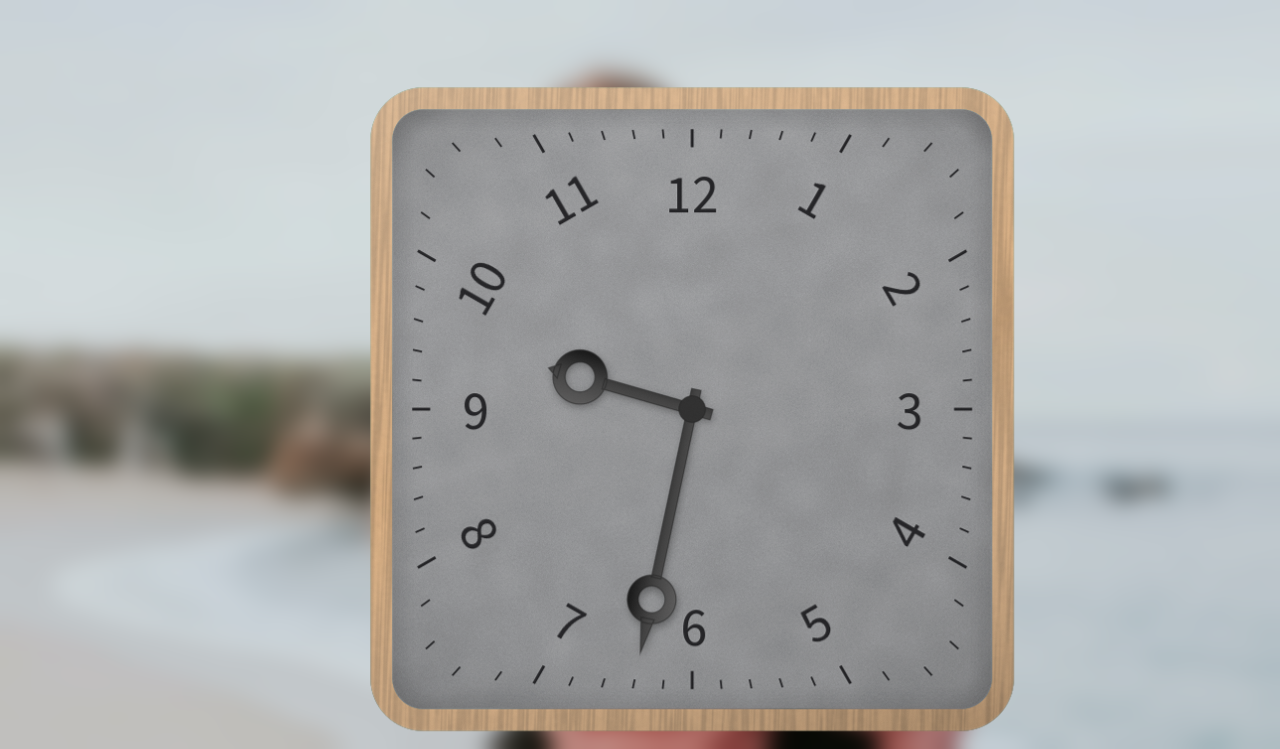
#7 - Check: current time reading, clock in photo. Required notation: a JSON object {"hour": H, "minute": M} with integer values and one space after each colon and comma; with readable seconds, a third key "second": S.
{"hour": 9, "minute": 32}
